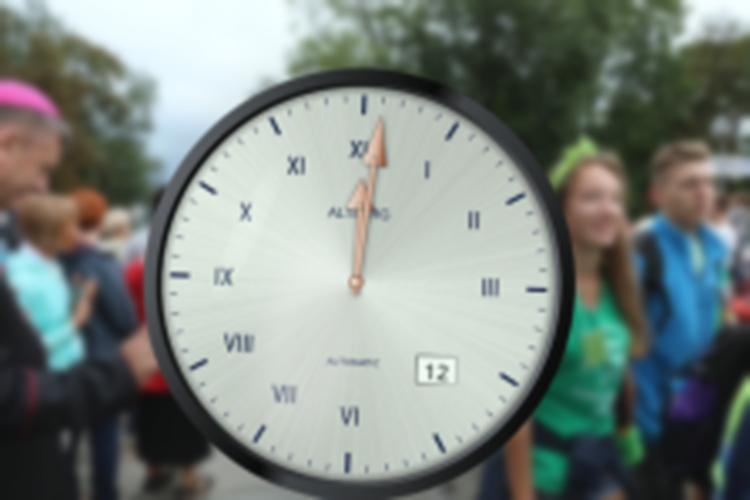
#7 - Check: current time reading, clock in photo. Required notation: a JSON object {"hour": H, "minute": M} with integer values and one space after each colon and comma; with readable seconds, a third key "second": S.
{"hour": 12, "minute": 1}
